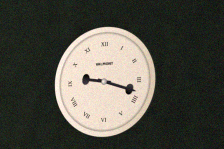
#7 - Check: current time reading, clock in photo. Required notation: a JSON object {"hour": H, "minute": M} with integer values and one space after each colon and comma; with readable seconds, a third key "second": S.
{"hour": 9, "minute": 18}
